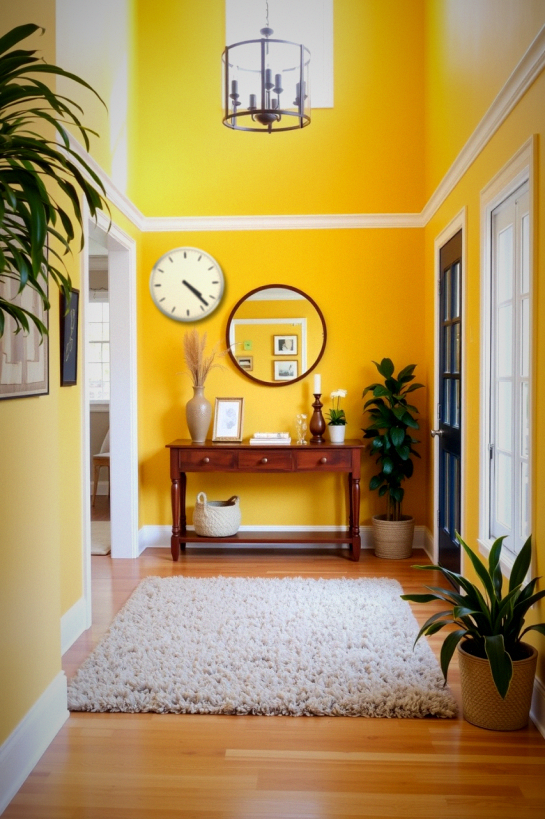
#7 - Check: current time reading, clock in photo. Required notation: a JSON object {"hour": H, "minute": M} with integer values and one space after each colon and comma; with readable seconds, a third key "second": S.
{"hour": 4, "minute": 23}
